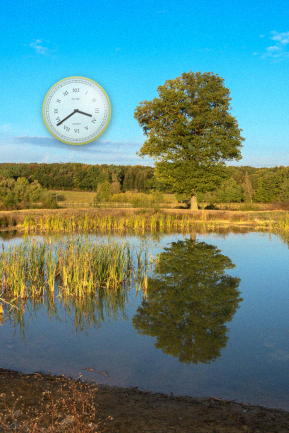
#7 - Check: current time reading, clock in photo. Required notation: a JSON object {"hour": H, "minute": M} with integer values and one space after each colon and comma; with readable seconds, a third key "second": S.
{"hour": 3, "minute": 39}
